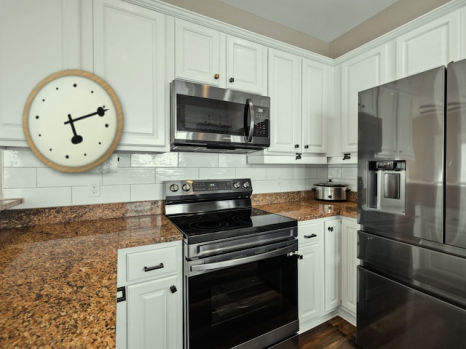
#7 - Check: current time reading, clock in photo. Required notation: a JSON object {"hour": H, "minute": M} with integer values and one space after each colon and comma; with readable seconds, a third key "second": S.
{"hour": 5, "minute": 11}
